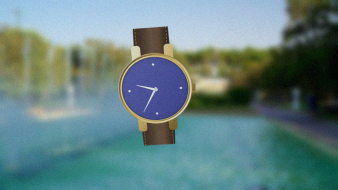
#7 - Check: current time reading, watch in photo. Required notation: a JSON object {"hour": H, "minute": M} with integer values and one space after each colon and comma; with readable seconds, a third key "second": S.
{"hour": 9, "minute": 35}
